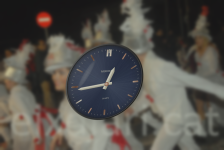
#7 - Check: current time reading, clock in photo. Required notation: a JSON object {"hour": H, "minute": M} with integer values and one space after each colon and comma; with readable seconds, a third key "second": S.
{"hour": 12, "minute": 44}
